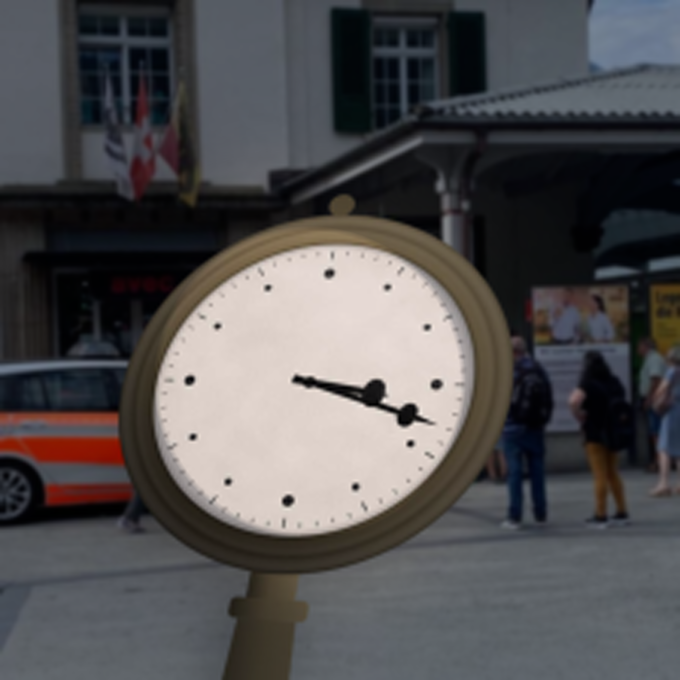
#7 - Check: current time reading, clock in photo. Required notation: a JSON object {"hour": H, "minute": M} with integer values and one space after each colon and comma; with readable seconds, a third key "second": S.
{"hour": 3, "minute": 18}
